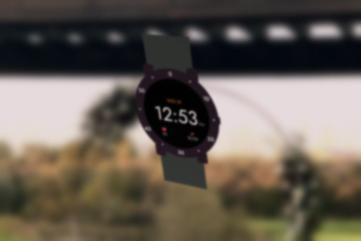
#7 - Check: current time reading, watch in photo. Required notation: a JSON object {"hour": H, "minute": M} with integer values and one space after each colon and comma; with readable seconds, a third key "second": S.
{"hour": 12, "minute": 53}
